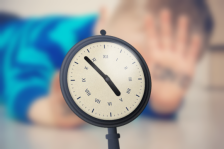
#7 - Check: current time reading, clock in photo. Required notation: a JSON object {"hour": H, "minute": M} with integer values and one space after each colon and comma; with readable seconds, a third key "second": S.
{"hour": 4, "minute": 53}
